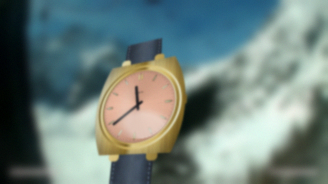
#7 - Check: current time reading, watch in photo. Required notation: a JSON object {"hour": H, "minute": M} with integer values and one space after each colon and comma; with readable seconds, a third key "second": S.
{"hour": 11, "minute": 39}
